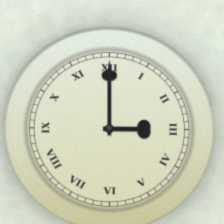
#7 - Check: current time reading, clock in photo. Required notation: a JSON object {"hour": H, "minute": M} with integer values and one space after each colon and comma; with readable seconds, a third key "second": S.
{"hour": 3, "minute": 0}
